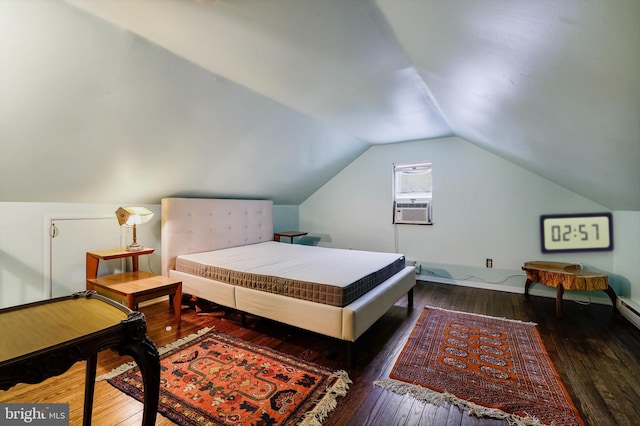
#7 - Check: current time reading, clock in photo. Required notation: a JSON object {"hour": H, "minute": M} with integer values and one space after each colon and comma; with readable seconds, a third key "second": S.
{"hour": 2, "minute": 57}
